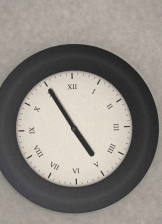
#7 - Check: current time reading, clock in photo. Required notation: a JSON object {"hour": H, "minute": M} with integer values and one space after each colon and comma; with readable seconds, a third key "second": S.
{"hour": 4, "minute": 55}
